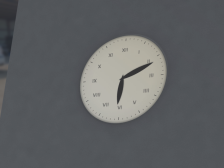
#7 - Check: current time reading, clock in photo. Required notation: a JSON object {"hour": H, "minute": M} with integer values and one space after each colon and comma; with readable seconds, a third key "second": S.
{"hour": 6, "minute": 11}
